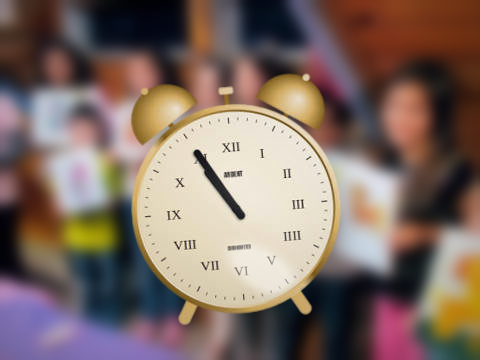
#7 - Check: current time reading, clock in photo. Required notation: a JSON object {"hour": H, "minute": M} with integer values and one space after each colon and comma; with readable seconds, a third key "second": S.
{"hour": 10, "minute": 55}
